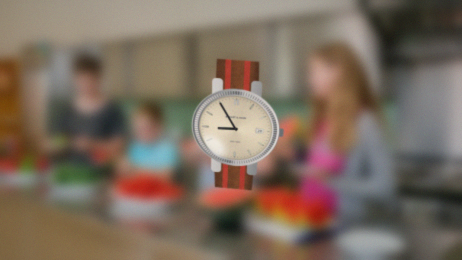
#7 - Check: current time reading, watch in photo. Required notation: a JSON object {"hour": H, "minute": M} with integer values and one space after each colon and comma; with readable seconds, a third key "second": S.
{"hour": 8, "minute": 55}
